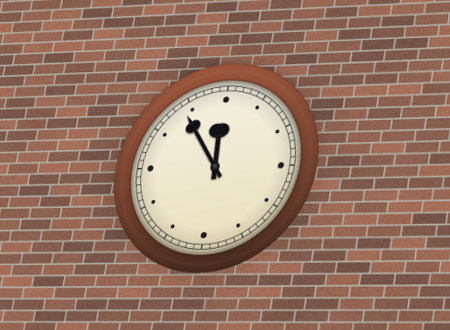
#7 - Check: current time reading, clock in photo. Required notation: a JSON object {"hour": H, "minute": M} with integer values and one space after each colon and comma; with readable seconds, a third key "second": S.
{"hour": 11, "minute": 54}
